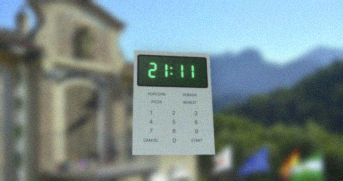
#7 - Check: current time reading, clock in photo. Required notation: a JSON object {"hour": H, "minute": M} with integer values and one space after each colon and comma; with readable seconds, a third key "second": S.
{"hour": 21, "minute": 11}
